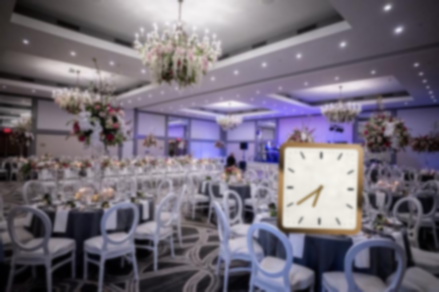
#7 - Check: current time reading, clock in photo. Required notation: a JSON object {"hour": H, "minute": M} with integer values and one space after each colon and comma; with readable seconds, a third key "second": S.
{"hour": 6, "minute": 39}
